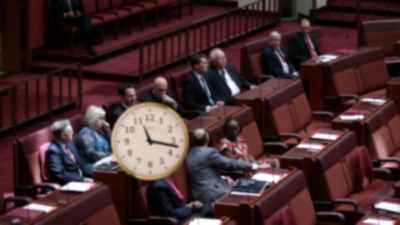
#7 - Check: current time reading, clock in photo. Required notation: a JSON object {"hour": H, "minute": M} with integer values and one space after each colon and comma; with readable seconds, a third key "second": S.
{"hour": 11, "minute": 17}
